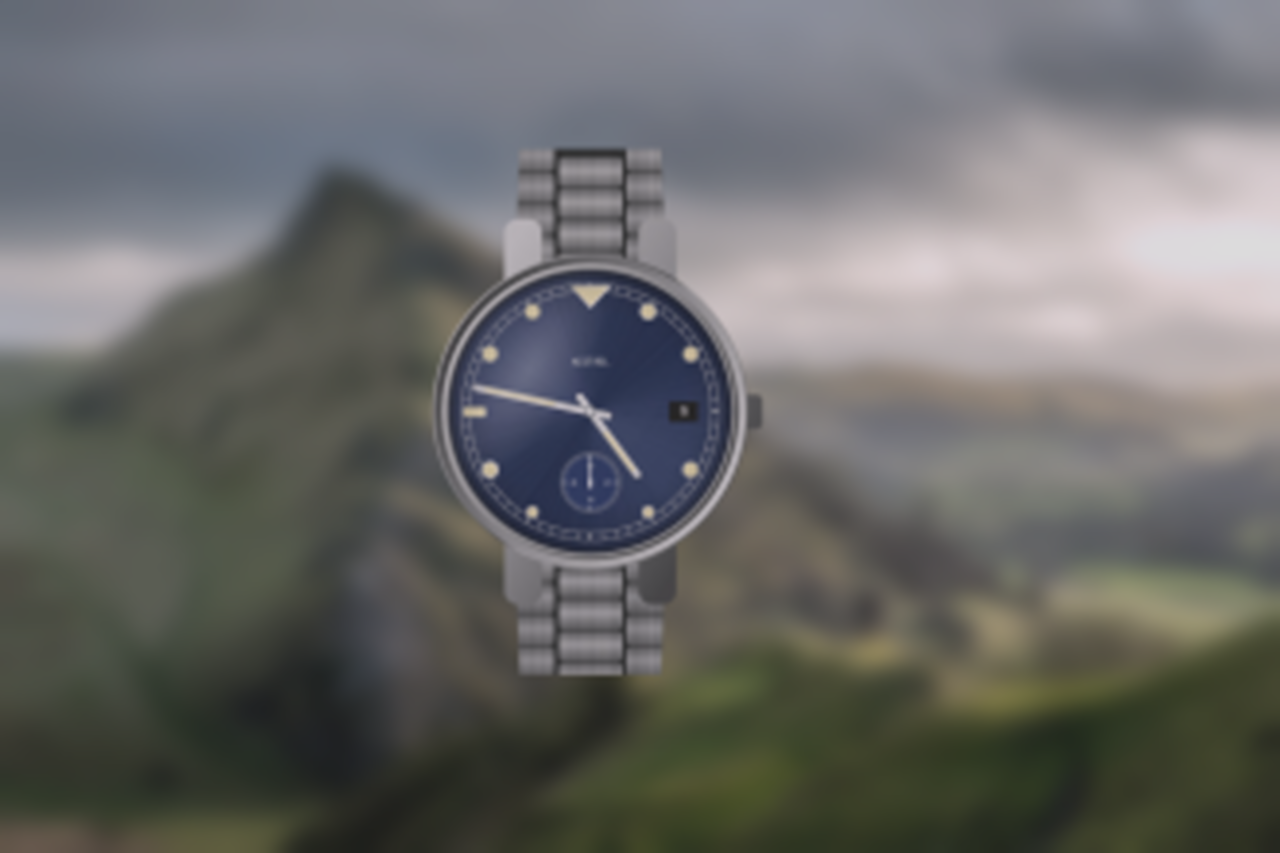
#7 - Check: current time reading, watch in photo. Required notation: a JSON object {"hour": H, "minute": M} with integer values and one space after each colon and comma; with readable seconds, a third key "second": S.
{"hour": 4, "minute": 47}
